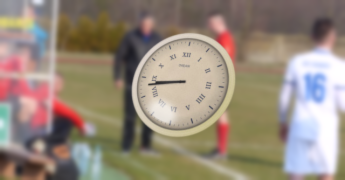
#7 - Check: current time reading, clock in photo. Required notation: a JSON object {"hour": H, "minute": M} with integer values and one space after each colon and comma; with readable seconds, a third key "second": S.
{"hour": 8, "minute": 43}
